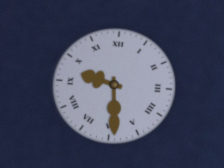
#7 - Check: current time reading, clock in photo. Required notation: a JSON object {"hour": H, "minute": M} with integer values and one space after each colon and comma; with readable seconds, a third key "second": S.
{"hour": 9, "minute": 29}
